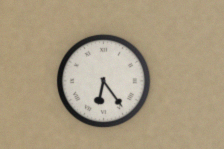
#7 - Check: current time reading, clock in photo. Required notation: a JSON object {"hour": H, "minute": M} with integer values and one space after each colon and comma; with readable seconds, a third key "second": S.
{"hour": 6, "minute": 24}
